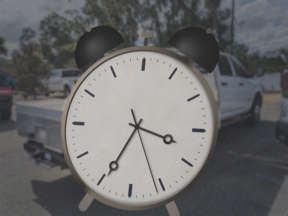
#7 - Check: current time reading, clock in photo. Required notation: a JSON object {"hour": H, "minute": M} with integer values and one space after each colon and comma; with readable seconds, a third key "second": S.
{"hour": 3, "minute": 34, "second": 26}
